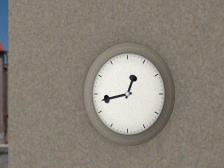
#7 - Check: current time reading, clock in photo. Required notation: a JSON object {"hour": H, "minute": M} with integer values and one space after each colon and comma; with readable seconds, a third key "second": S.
{"hour": 12, "minute": 43}
